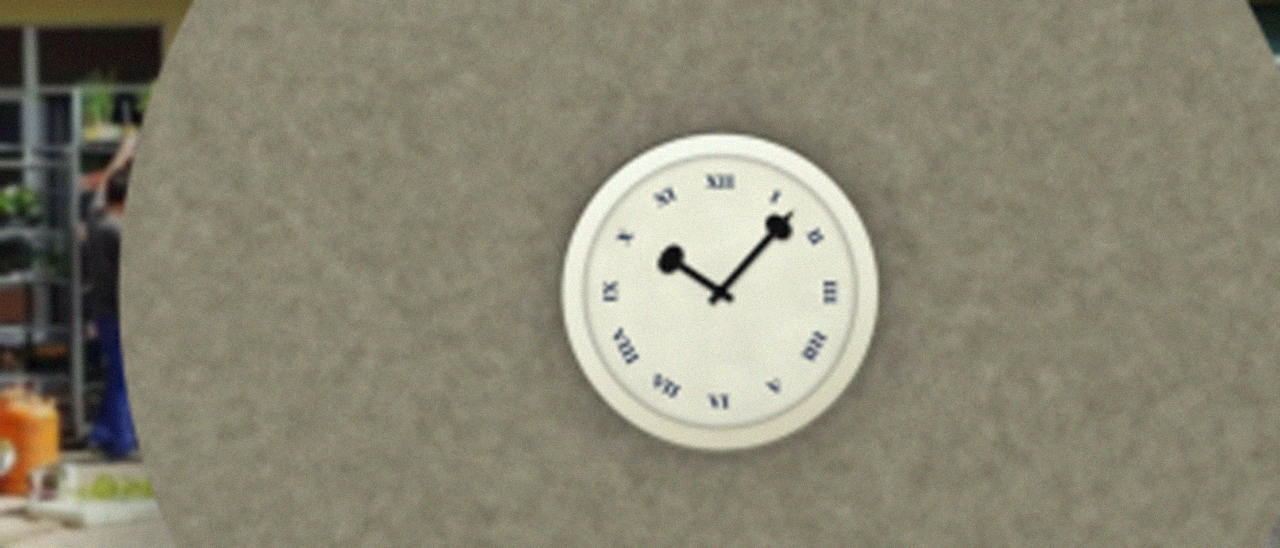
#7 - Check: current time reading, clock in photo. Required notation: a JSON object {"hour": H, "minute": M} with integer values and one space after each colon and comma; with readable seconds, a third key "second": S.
{"hour": 10, "minute": 7}
